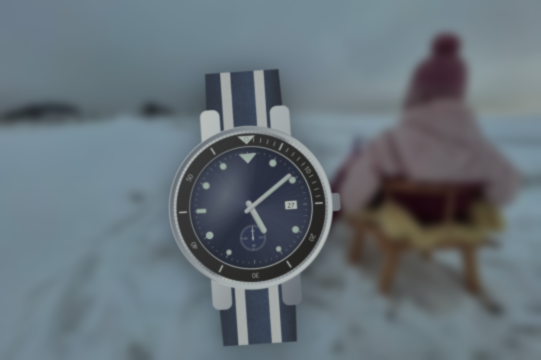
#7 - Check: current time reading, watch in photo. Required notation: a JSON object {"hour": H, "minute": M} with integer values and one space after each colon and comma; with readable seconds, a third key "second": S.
{"hour": 5, "minute": 9}
